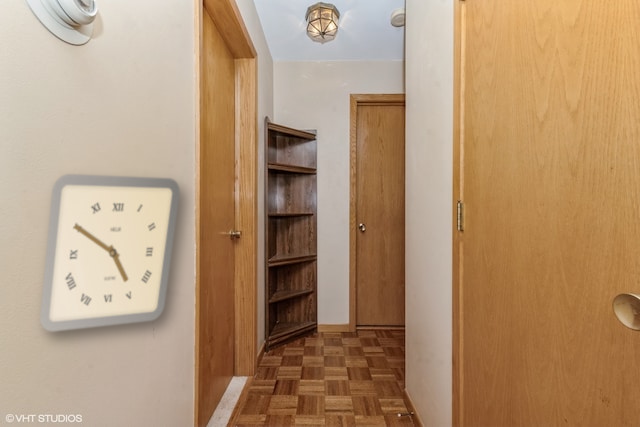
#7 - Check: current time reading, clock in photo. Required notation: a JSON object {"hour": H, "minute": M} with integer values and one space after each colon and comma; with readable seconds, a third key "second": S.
{"hour": 4, "minute": 50}
